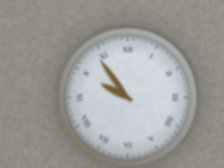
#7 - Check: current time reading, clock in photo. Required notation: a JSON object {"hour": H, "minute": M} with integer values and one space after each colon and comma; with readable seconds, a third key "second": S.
{"hour": 9, "minute": 54}
